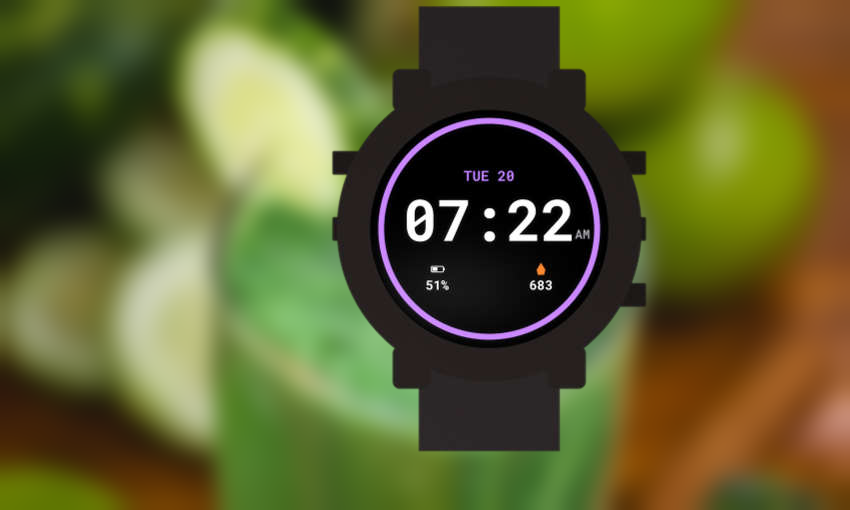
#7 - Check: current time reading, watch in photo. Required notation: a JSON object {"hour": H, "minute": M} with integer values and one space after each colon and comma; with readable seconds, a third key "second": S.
{"hour": 7, "minute": 22}
